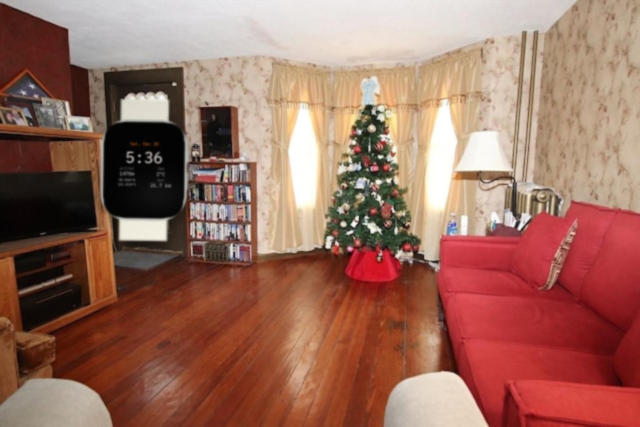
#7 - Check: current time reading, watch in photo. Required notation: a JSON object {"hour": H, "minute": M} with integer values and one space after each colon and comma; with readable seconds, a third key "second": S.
{"hour": 5, "minute": 36}
